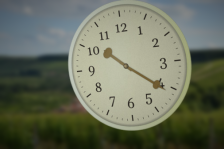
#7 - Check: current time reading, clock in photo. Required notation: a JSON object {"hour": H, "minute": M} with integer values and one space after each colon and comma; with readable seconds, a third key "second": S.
{"hour": 10, "minute": 21}
